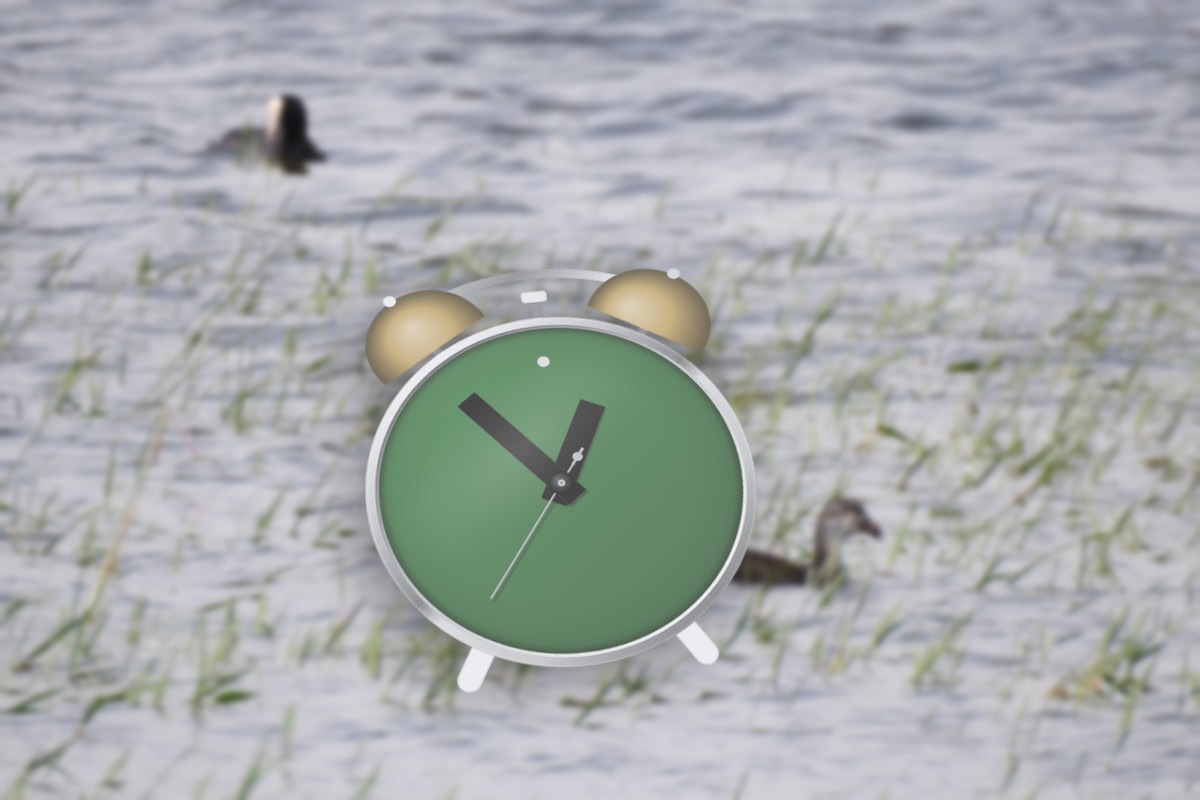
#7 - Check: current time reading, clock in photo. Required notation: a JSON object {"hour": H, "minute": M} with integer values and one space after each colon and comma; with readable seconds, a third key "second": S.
{"hour": 12, "minute": 53, "second": 36}
